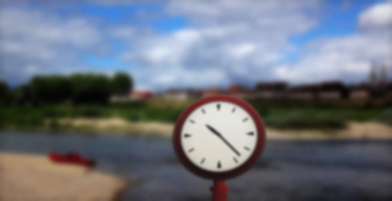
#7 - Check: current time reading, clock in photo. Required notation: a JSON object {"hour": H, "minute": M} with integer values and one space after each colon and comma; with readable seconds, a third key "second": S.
{"hour": 10, "minute": 23}
